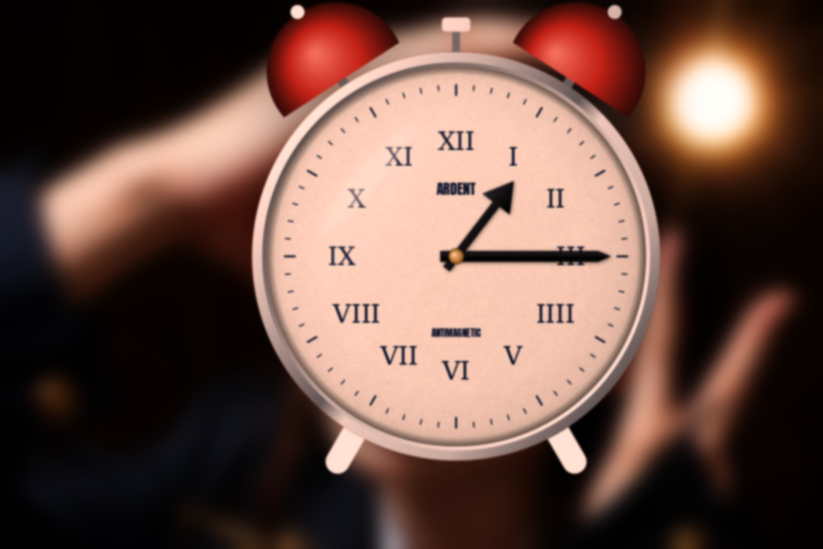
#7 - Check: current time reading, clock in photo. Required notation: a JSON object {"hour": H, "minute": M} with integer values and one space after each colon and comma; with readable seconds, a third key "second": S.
{"hour": 1, "minute": 15}
